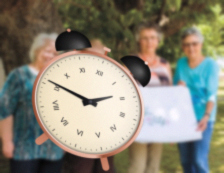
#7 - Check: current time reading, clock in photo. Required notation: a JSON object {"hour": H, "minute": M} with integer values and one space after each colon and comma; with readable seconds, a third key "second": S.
{"hour": 1, "minute": 46}
